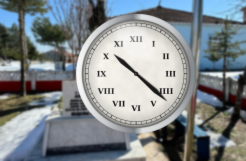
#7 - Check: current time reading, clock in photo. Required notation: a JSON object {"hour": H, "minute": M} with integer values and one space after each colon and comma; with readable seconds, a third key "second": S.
{"hour": 10, "minute": 22}
